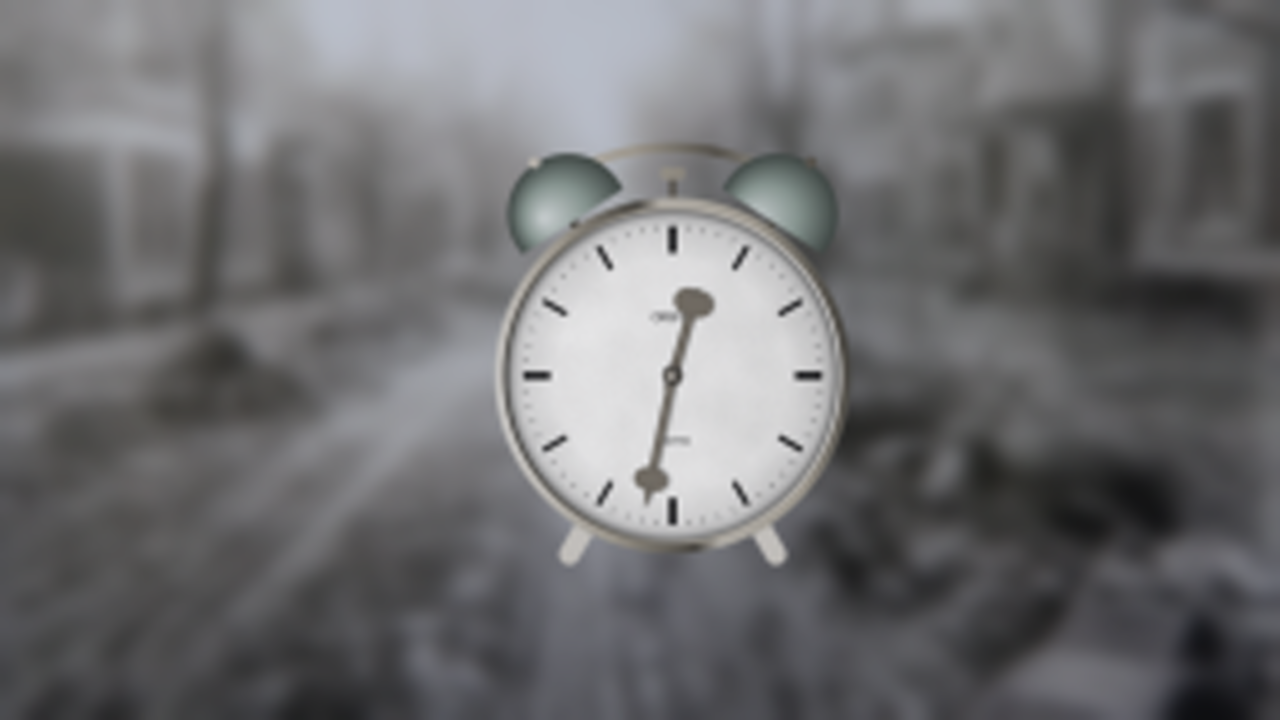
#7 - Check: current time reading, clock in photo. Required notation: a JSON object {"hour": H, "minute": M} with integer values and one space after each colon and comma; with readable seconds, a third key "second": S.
{"hour": 12, "minute": 32}
